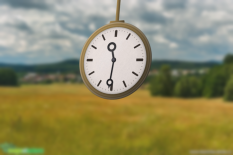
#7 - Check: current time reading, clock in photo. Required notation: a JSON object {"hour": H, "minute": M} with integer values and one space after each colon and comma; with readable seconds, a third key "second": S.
{"hour": 11, "minute": 31}
